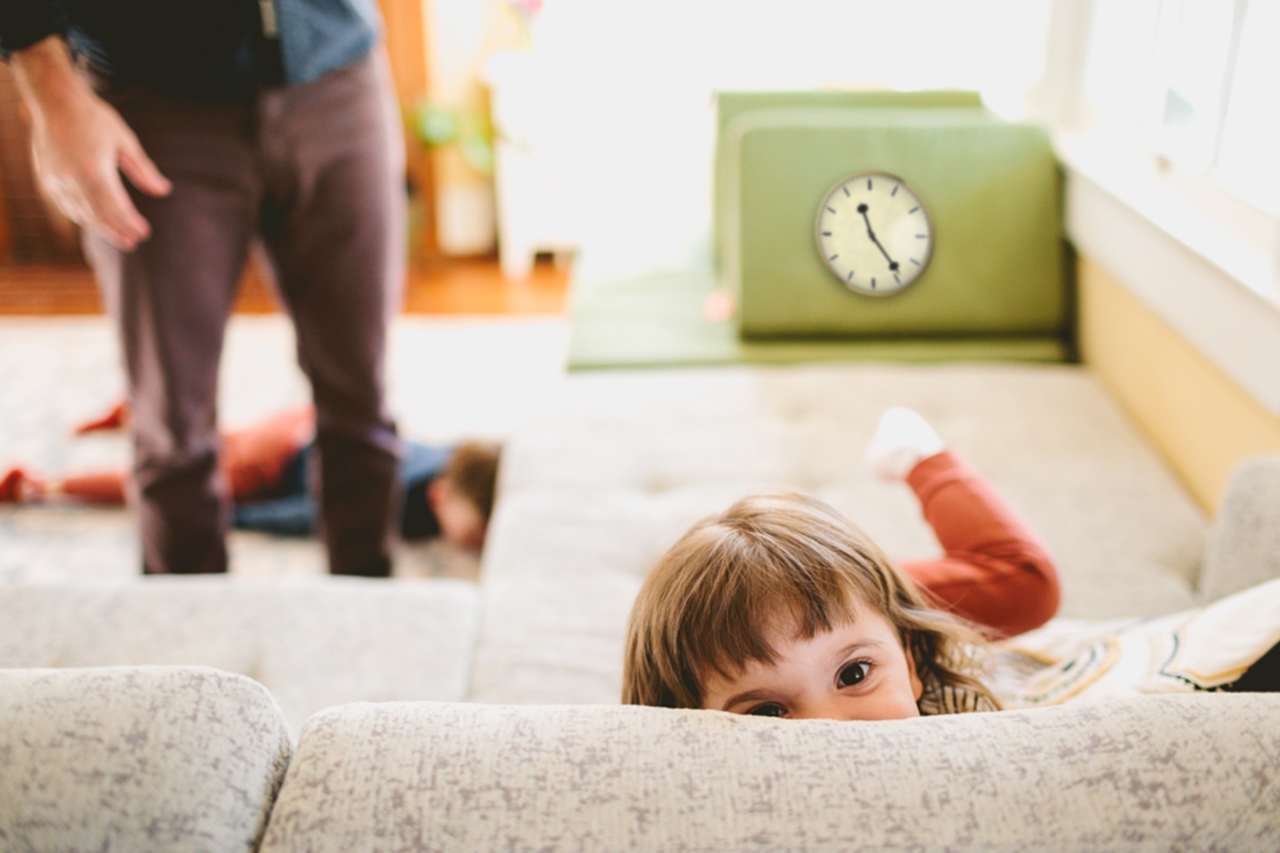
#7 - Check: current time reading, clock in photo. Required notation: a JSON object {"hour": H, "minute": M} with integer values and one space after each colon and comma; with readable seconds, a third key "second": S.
{"hour": 11, "minute": 24}
